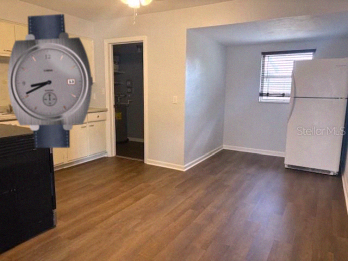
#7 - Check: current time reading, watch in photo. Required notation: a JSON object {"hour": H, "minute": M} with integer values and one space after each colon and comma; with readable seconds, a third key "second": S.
{"hour": 8, "minute": 41}
